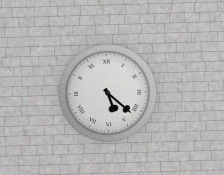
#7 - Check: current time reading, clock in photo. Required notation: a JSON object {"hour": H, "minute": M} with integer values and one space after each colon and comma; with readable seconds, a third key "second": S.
{"hour": 5, "minute": 22}
